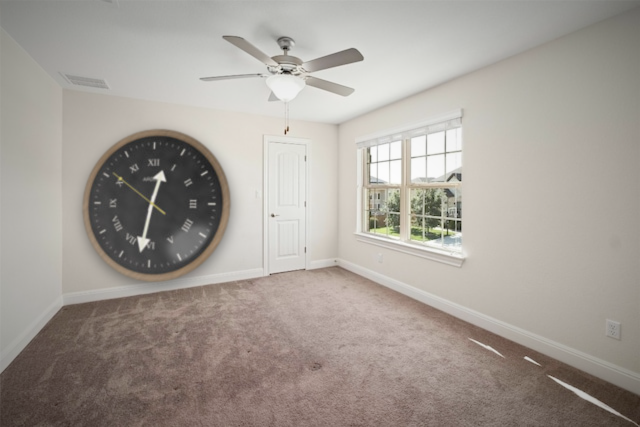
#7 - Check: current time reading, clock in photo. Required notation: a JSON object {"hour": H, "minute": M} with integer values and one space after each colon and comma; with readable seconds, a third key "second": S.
{"hour": 12, "minute": 31, "second": 51}
